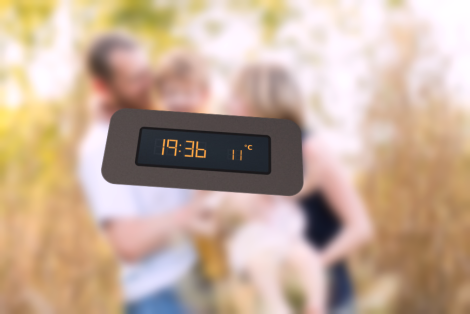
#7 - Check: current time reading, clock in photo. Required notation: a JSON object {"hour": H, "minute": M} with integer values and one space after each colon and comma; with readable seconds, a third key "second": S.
{"hour": 19, "minute": 36}
